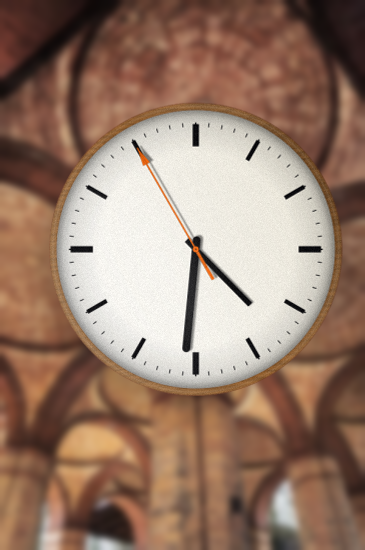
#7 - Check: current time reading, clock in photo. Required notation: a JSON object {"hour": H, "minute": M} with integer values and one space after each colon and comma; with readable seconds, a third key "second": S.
{"hour": 4, "minute": 30, "second": 55}
